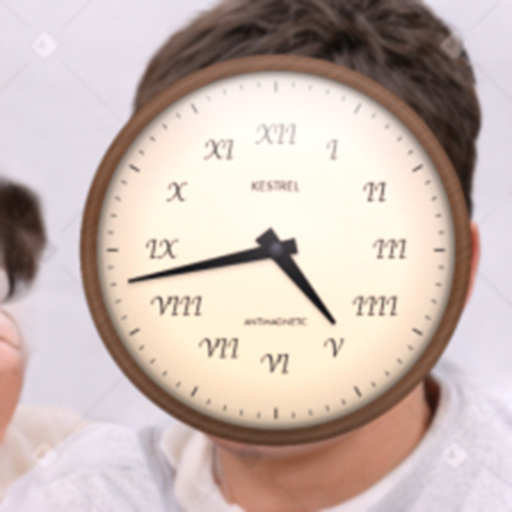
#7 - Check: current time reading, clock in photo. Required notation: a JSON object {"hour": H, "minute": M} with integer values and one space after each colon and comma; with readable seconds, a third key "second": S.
{"hour": 4, "minute": 43}
